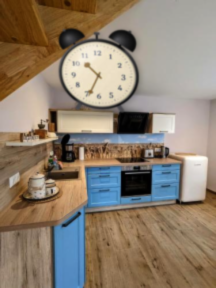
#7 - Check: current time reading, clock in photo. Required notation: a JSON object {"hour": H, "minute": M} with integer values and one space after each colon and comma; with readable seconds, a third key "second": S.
{"hour": 10, "minute": 34}
